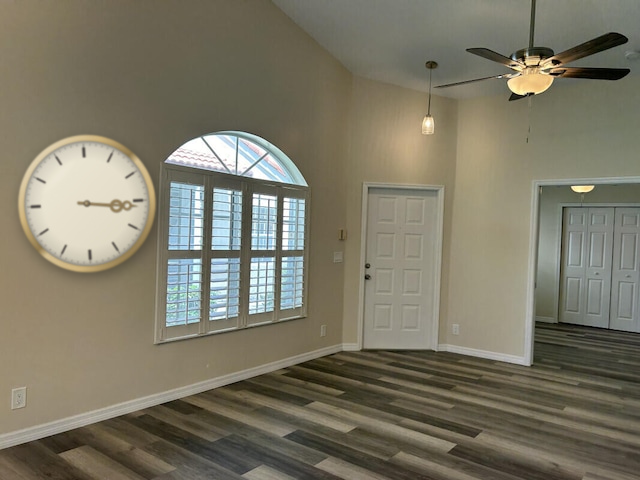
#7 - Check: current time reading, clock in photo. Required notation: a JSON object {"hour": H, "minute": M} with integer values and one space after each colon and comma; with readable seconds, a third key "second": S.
{"hour": 3, "minute": 16}
